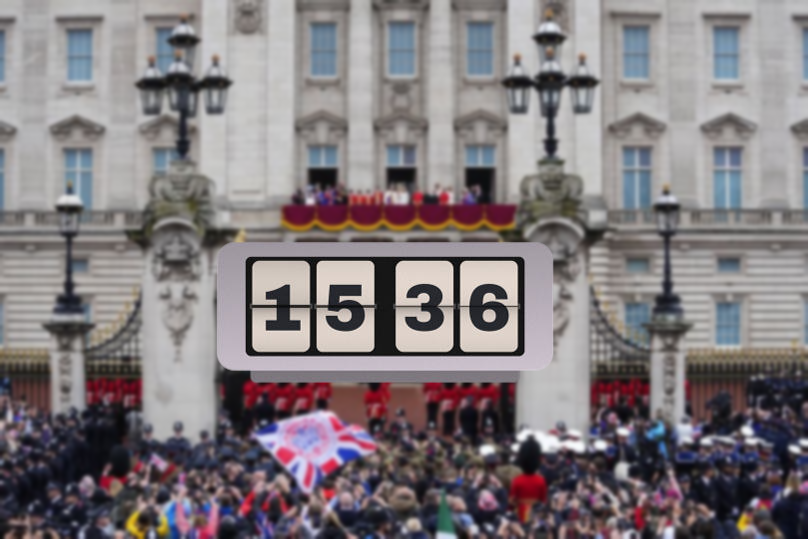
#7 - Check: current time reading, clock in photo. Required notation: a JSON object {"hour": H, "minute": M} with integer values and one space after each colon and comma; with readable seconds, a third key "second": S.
{"hour": 15, "minute": 36}
